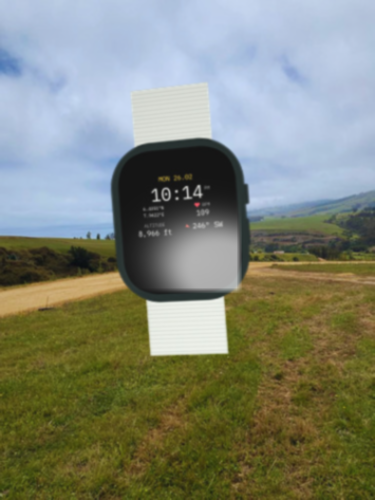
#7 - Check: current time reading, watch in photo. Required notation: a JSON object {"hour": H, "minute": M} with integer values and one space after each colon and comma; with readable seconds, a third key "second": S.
{"hour": 10, "minute": 14}
